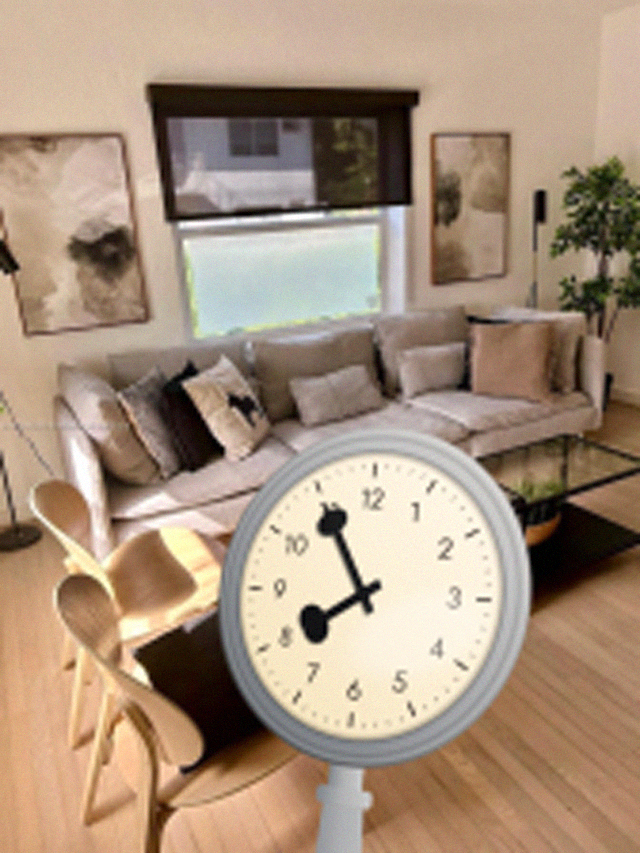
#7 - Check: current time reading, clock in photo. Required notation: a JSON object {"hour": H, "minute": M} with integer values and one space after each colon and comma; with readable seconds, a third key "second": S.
{"hour": 7, "minute": 55}
